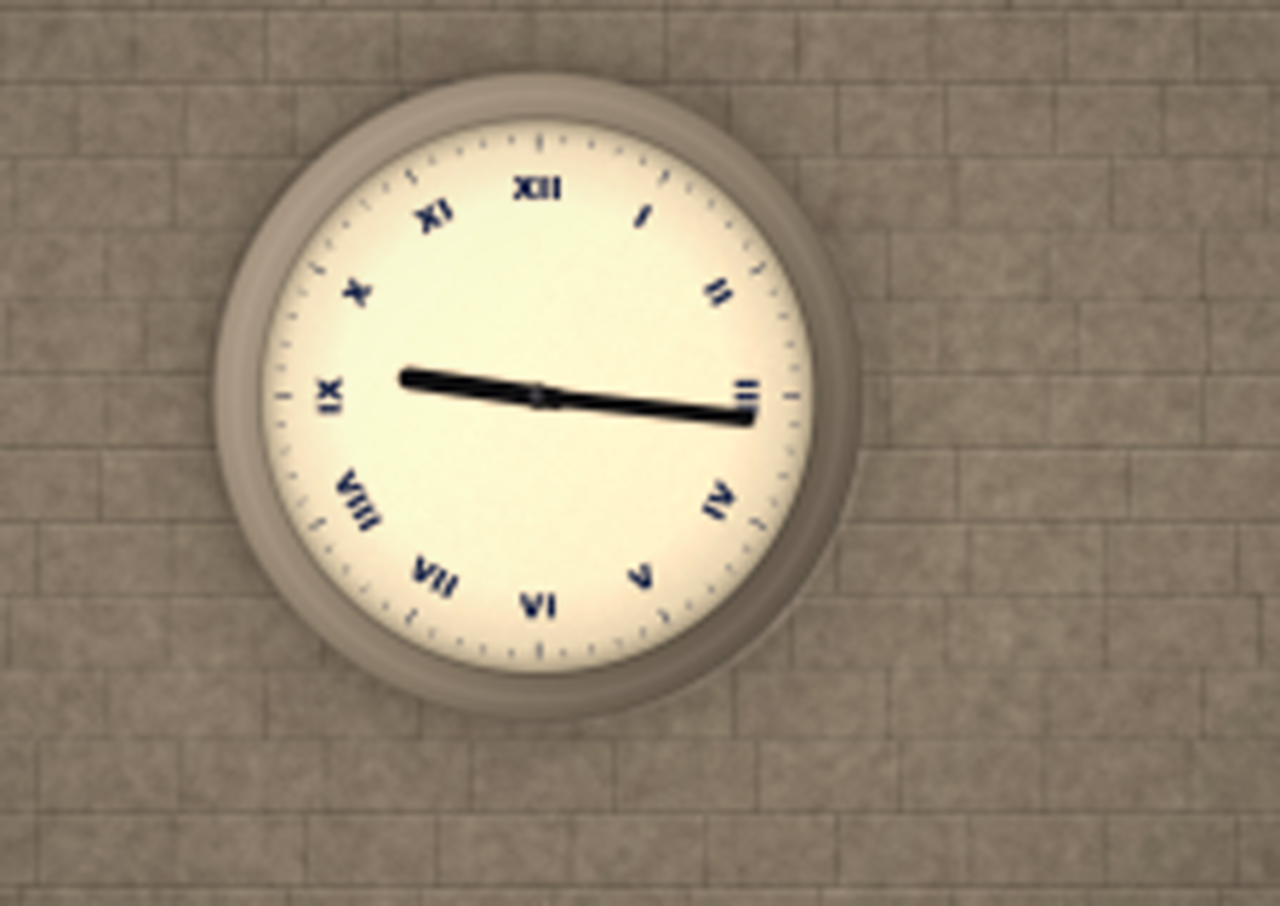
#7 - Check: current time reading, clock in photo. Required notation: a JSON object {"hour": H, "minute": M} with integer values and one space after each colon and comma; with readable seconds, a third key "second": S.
{"hour": 9, "minute": 16}
